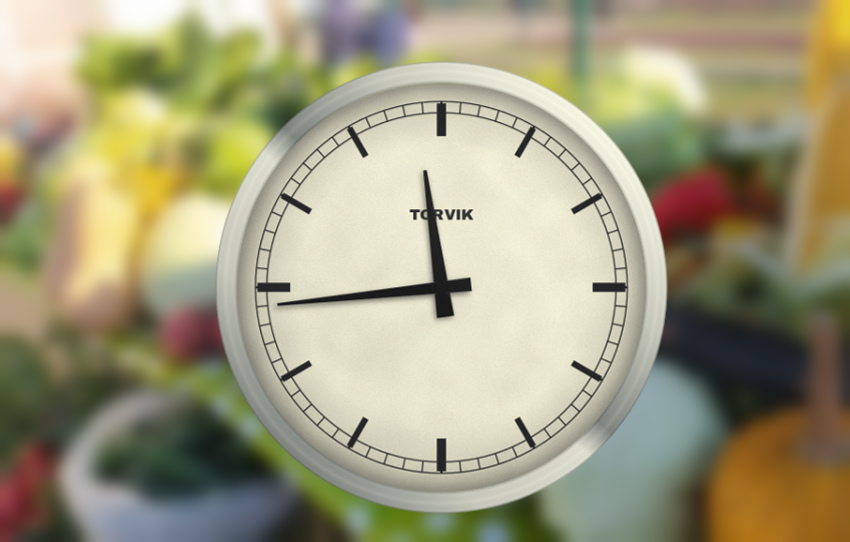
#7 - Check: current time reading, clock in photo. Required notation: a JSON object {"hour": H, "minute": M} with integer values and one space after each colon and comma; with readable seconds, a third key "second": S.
{"hour": 11, "minute": 44}
